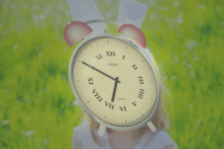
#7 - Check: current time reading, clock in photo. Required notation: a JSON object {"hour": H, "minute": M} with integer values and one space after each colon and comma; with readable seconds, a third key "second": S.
{"hour": 6, "minute": 50}
